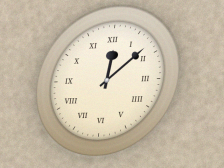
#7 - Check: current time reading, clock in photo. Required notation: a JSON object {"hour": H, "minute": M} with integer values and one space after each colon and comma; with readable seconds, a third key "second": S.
{"hour": 12, "minute": 8}
